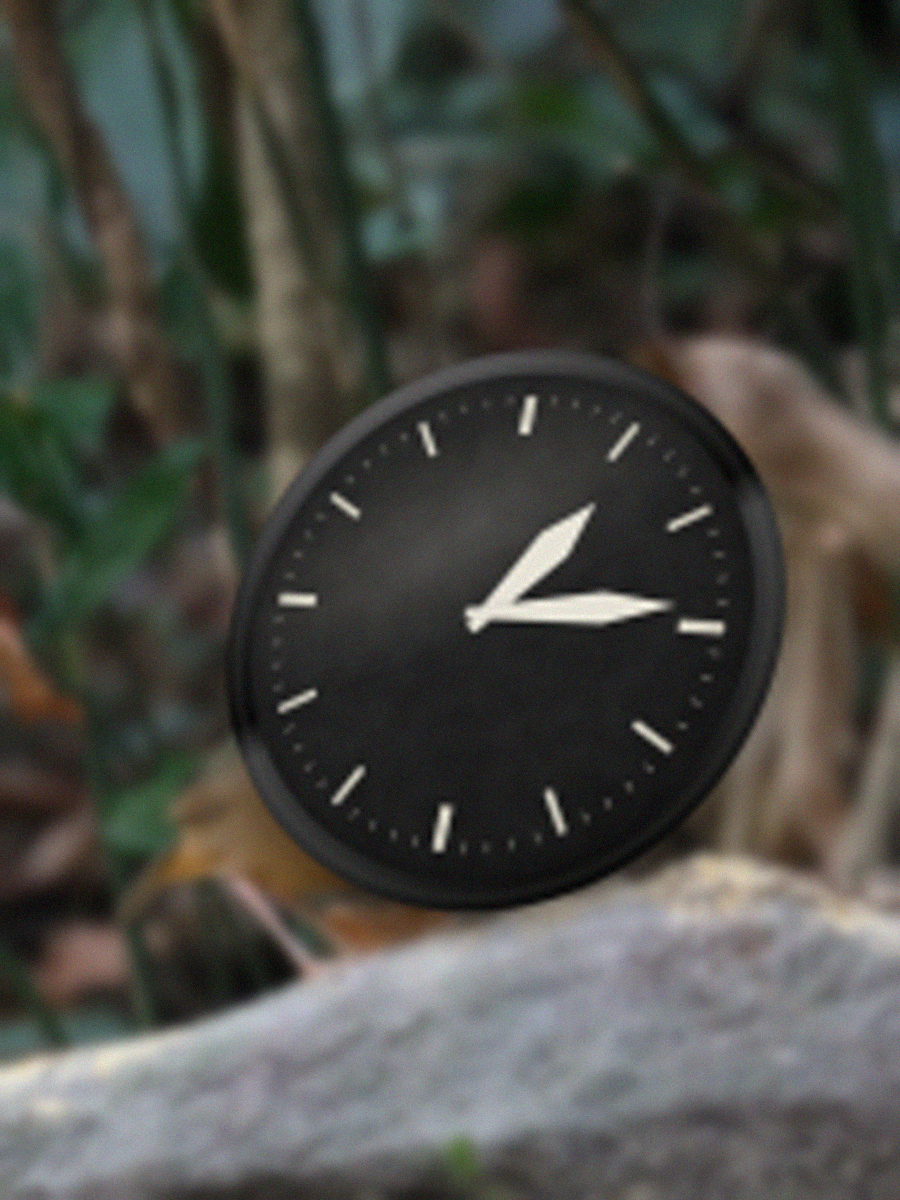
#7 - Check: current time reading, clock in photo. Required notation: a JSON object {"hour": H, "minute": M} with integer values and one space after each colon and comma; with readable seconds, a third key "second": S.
{"hour": 1, "minute": 14}
